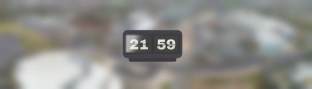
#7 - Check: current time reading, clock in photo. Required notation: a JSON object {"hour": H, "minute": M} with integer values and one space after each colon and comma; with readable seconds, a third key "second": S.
{"hour": 21, "minute": 59}
